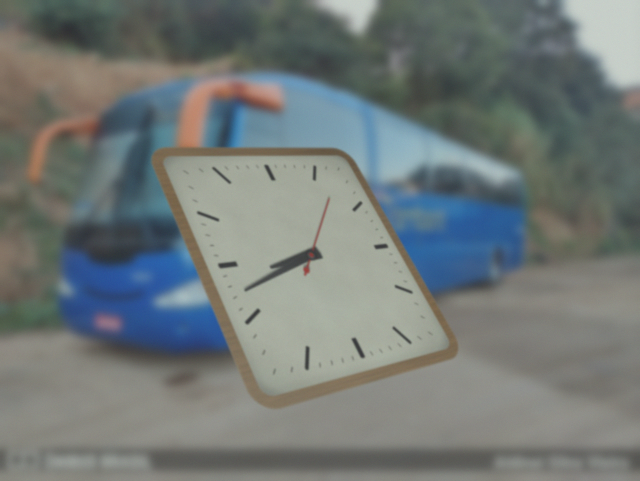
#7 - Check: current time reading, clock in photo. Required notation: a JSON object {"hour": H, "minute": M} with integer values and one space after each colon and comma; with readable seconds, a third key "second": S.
{"hour": 8, "minute": 42, "second": 7}
